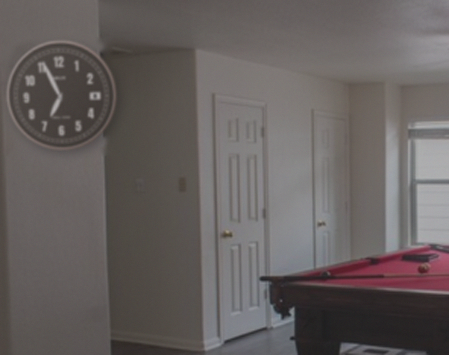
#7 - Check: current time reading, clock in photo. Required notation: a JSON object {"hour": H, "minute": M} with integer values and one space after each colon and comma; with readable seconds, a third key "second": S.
{"hour": 6, "minute": 56}
